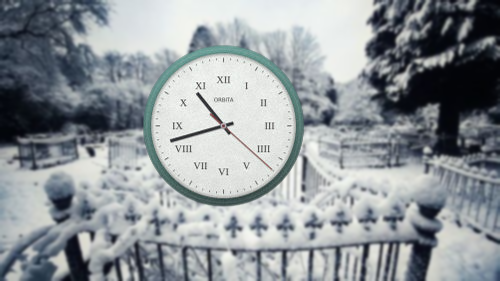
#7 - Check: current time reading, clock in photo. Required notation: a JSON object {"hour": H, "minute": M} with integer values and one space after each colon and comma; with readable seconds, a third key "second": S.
{"hour": 10, "minute": 42, "second": 22}
